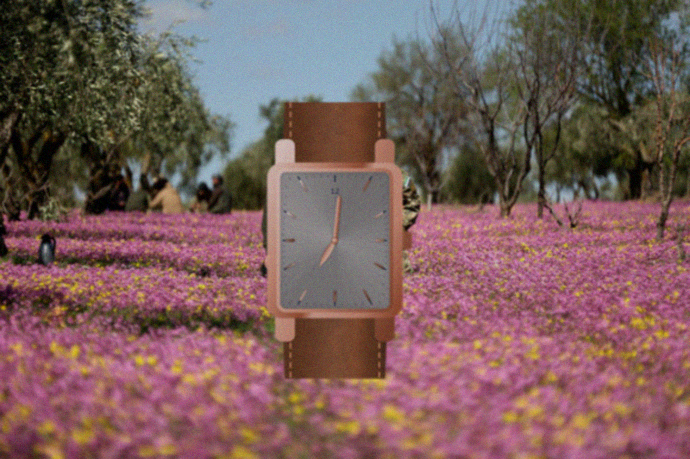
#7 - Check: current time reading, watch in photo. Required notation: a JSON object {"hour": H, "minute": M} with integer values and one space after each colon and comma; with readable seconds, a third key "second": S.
{"hour": 7, "minute": 1}
